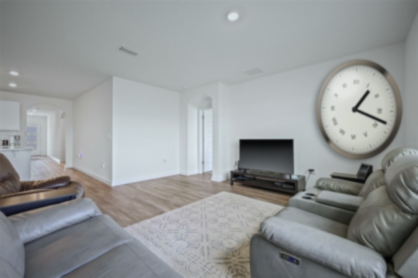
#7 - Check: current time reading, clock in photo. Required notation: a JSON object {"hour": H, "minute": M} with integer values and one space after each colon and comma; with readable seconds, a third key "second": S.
{"hour": 1, "minute": 18}
